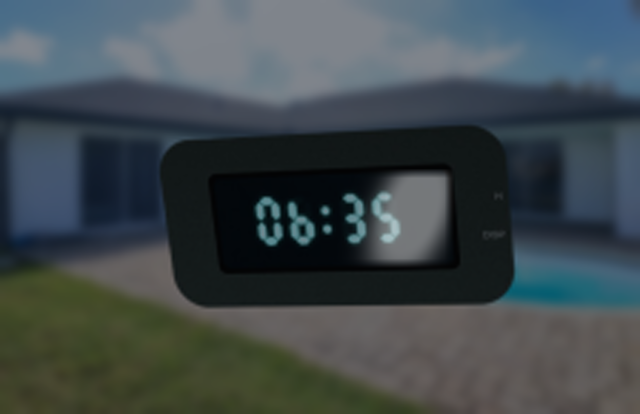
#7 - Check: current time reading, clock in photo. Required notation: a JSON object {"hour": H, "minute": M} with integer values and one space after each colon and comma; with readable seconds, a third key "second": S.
{"hour": 6, "minute": 35}
